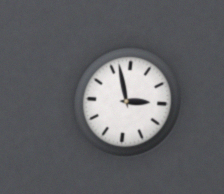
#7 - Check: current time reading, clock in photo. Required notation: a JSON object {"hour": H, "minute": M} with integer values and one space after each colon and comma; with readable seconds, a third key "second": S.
{"hour": 2, "minute": 57}
